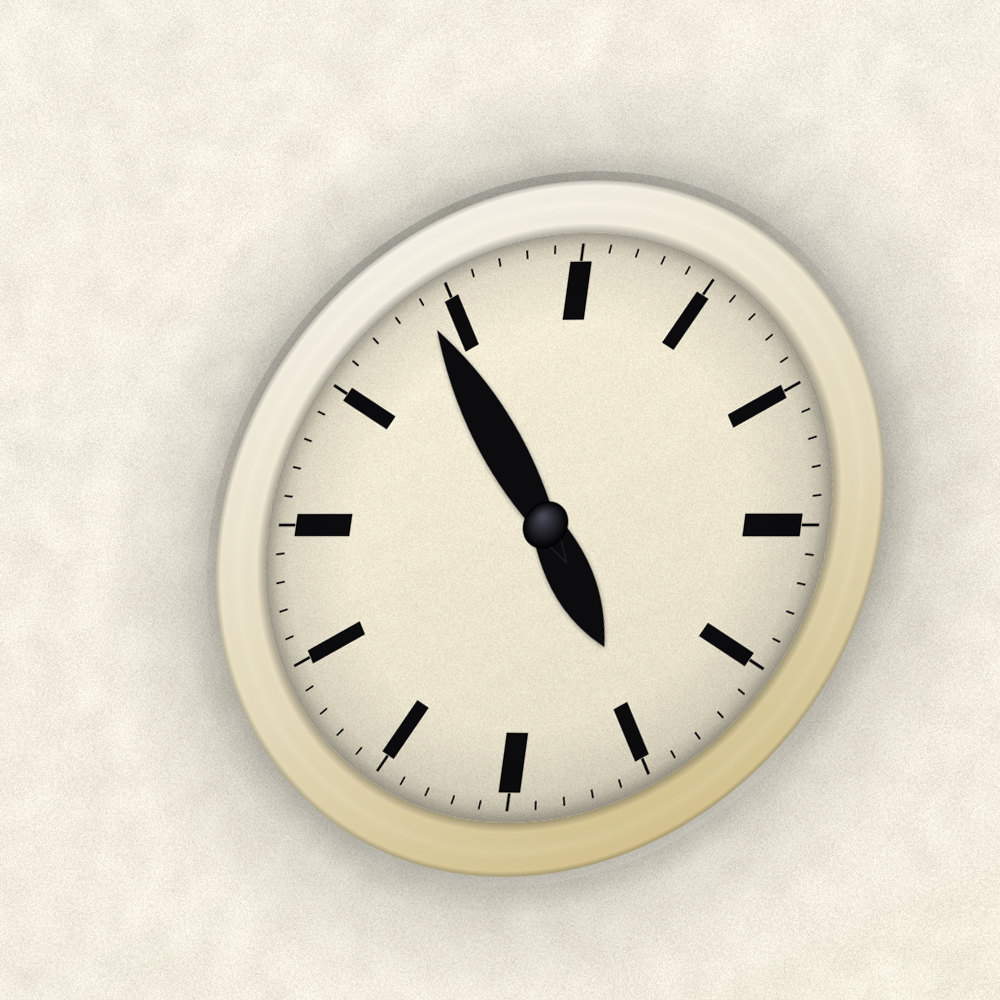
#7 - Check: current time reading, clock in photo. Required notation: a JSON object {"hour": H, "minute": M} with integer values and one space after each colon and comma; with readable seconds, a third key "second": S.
{"hour": 4, "minute": 54}
